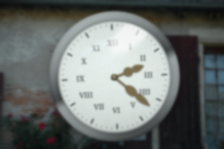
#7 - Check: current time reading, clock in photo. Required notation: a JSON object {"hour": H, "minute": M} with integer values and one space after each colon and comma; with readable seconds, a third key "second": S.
{"hour": 2, "minute": 22}
